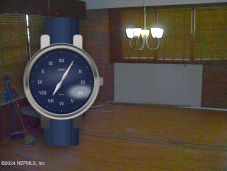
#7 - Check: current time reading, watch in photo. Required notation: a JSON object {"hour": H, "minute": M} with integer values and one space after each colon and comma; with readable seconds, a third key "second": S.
{"hour": 7, "minute": 5}
